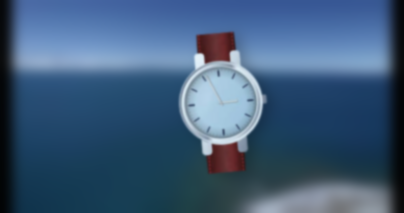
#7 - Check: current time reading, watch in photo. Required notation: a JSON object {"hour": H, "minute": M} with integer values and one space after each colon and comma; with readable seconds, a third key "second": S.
{"hour": 2, "minute": 56}
